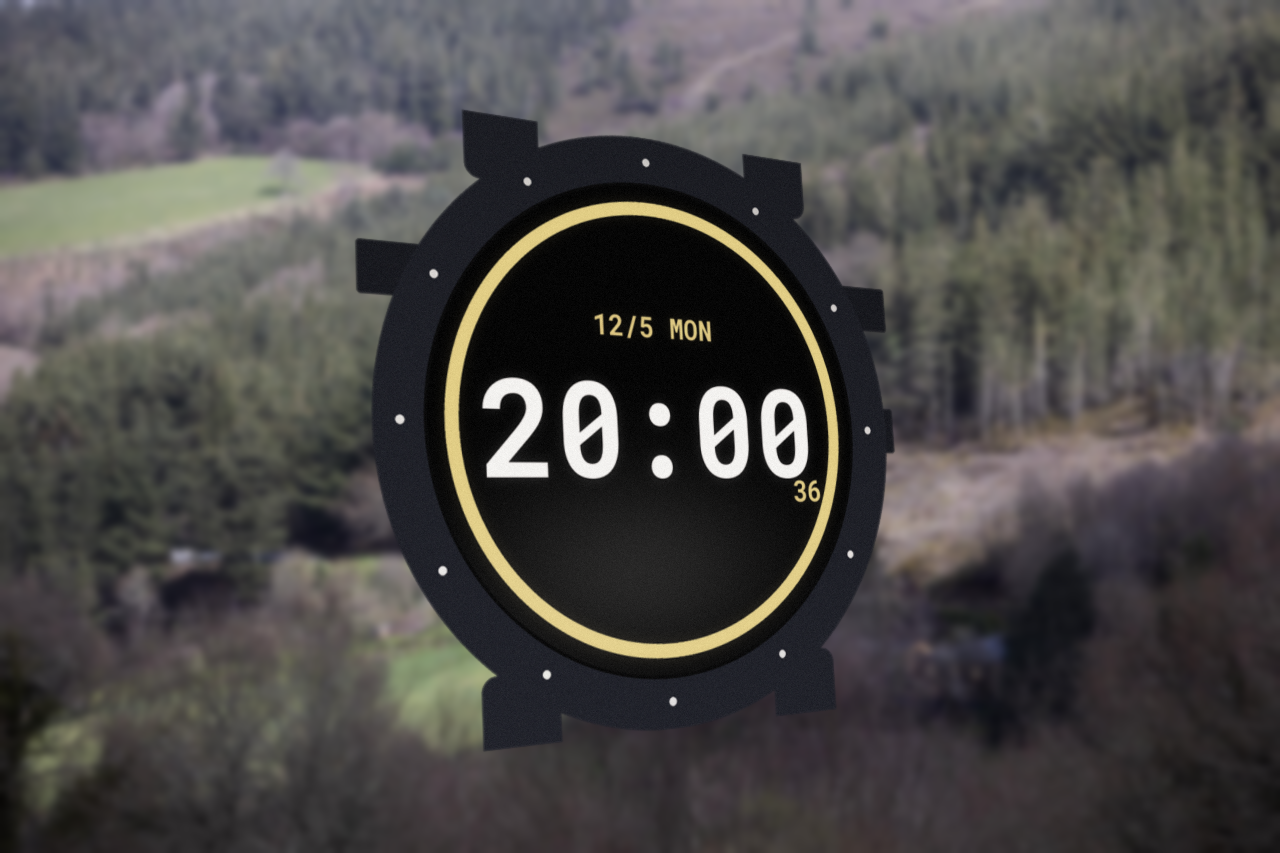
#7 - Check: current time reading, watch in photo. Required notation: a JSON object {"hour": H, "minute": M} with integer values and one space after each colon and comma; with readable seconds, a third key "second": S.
{"hour": 20, "minute": 0, "second": 36}
